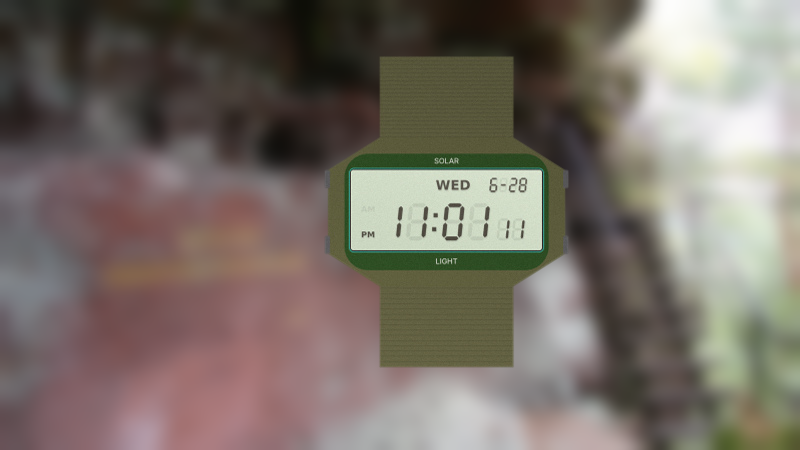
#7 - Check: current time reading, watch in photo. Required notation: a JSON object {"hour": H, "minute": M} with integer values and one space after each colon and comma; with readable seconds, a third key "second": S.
{"hour": 11, "minute": 1, "second": 11}
